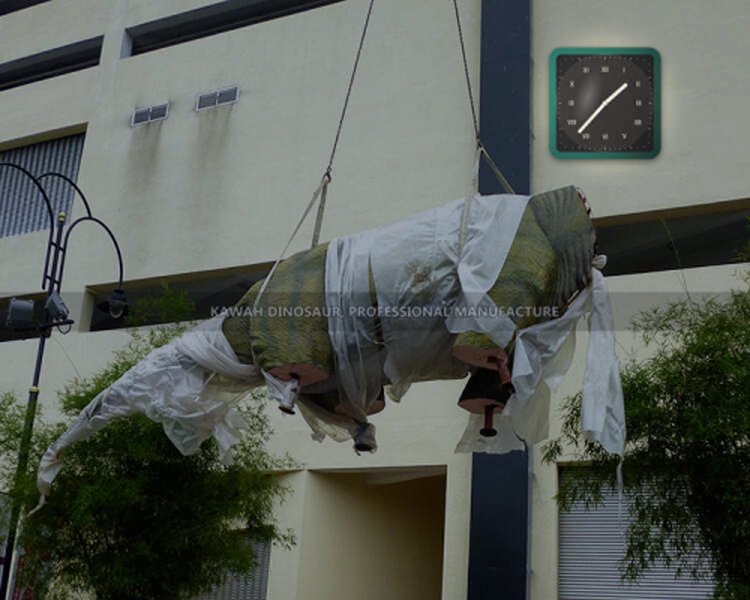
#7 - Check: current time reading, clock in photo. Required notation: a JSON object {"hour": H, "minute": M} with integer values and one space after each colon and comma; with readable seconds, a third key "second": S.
{"hour": 1, "minute": 37}
